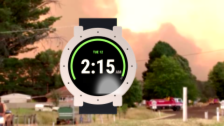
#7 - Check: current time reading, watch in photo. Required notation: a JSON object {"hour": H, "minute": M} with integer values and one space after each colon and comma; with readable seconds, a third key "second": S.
{"hour": 2, "minute": 15}
